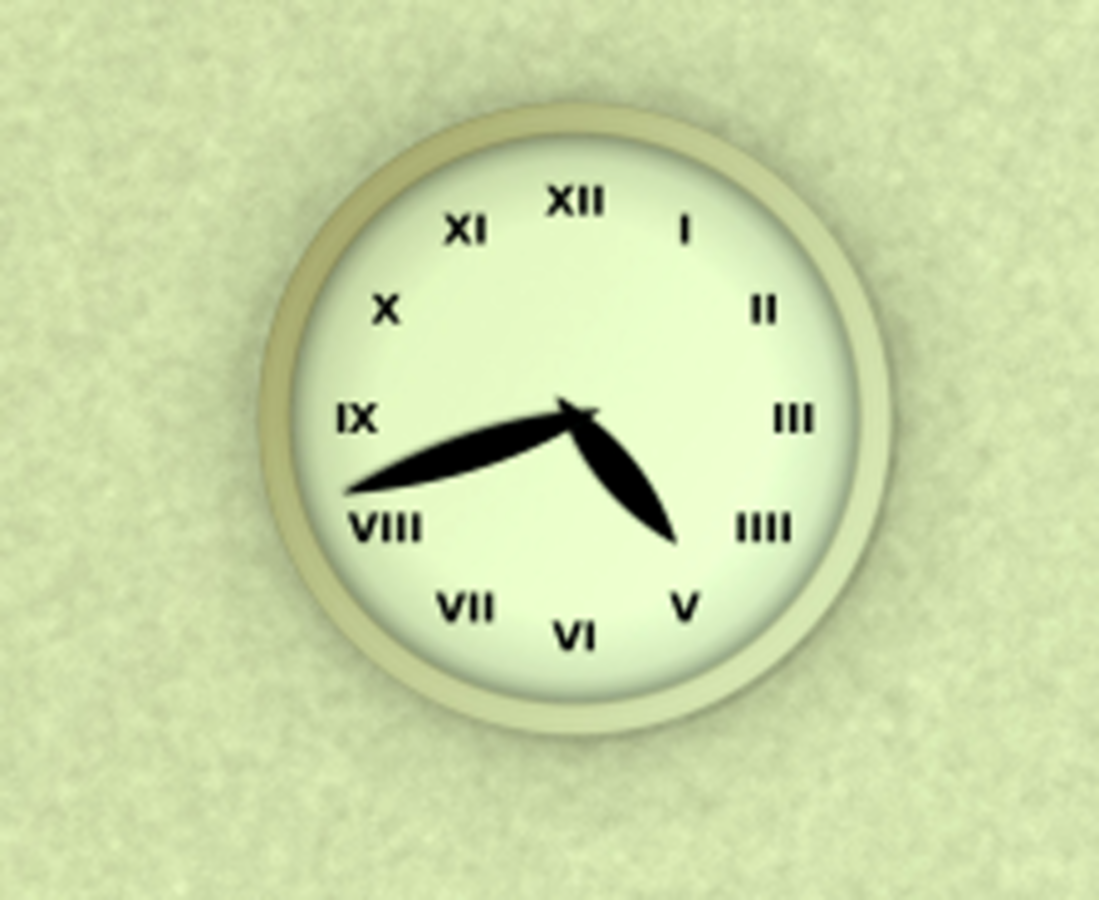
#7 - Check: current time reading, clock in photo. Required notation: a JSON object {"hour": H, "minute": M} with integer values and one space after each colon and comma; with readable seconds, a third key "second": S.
{"hour": 4, "minute": 42}
